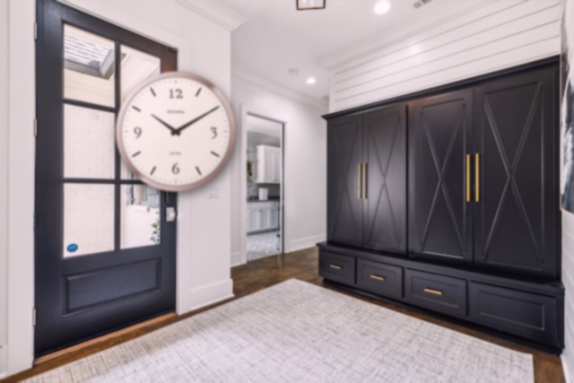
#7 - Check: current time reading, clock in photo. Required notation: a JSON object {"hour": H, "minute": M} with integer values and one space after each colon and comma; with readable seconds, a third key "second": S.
{"hour": 10, "minute": 10}
